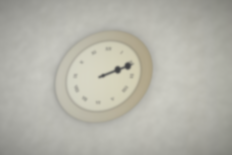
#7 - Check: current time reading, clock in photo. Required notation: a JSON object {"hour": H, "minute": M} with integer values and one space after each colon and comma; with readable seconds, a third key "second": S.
{"hour": 2, "minute": 11}
